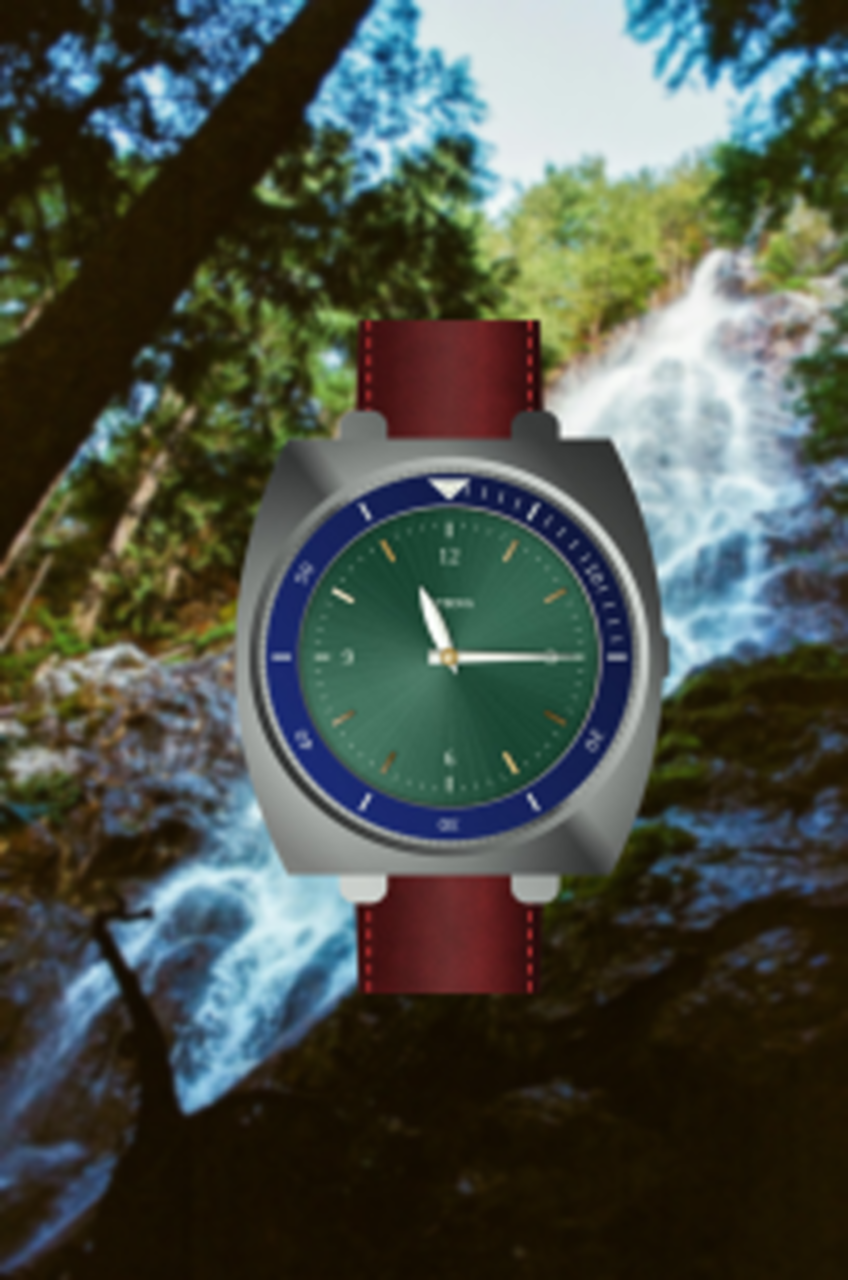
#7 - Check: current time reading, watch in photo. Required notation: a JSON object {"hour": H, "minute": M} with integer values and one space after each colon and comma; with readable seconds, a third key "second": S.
{"hour": 11, "minute": 15}
